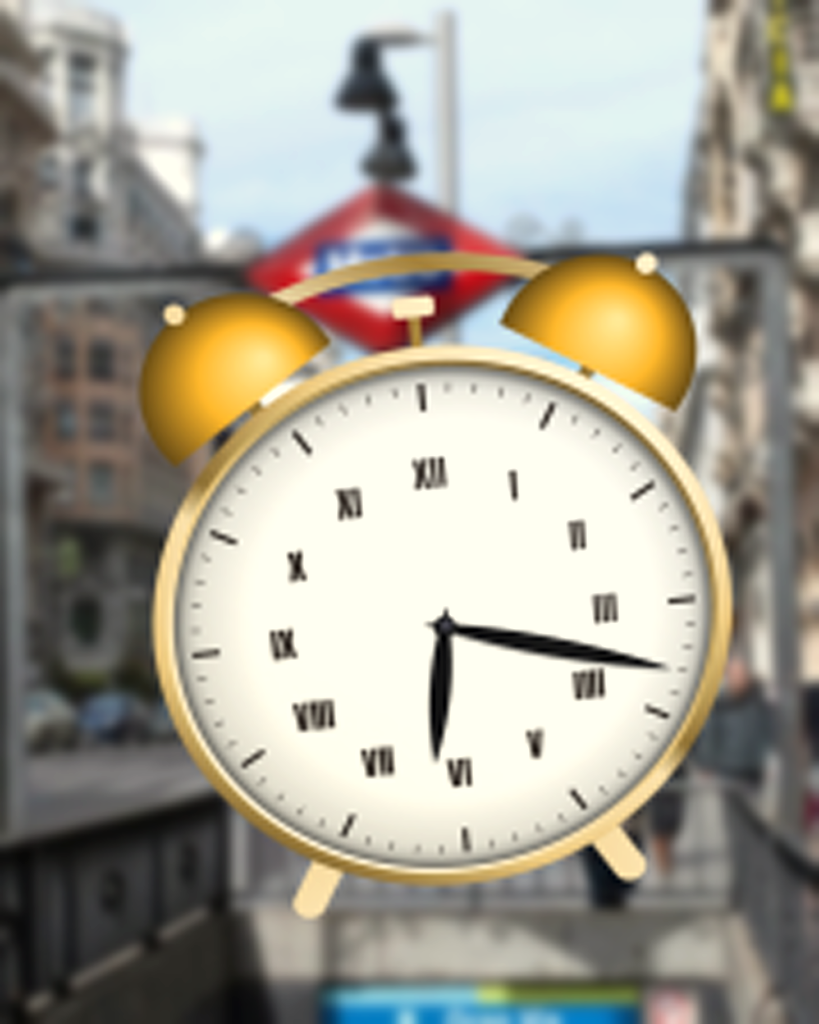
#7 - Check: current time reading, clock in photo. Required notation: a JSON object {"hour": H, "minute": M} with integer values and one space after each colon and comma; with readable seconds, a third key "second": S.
{"hour": 6, "minute": 18}
